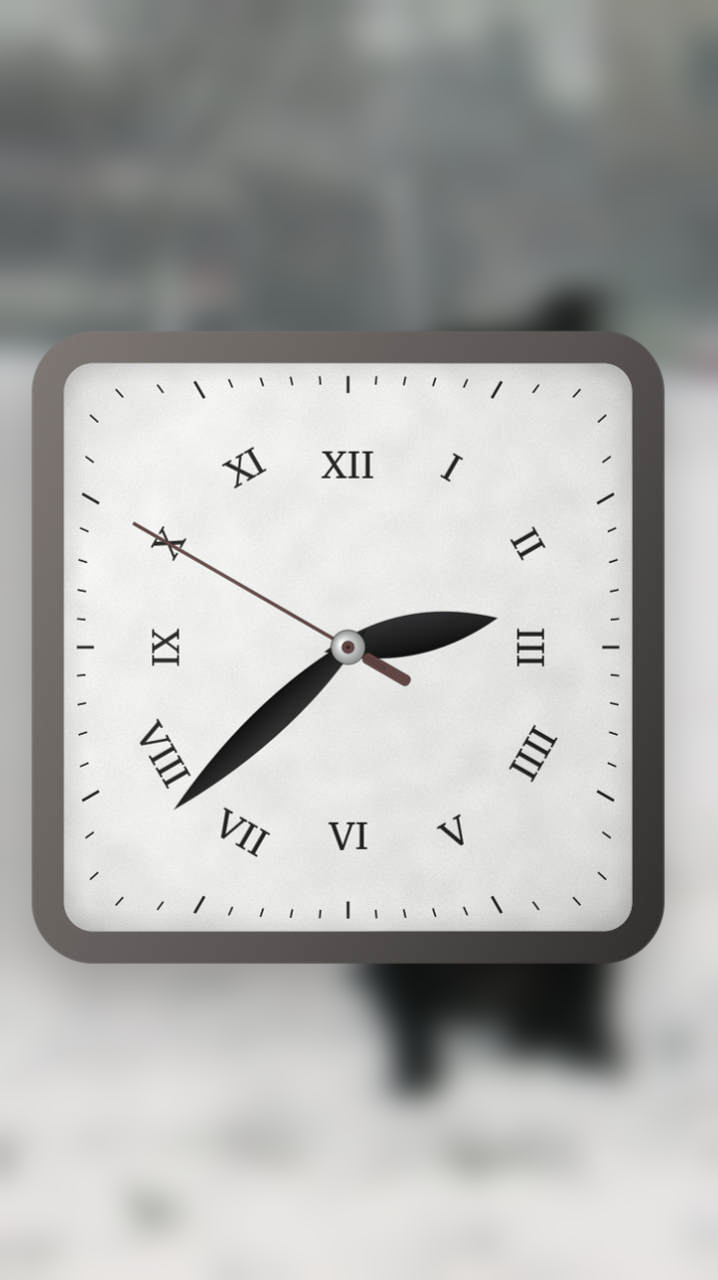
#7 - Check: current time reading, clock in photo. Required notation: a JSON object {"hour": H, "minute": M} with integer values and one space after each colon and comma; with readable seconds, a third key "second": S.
{"hour": 2, "minute": 37, "second": 50}
